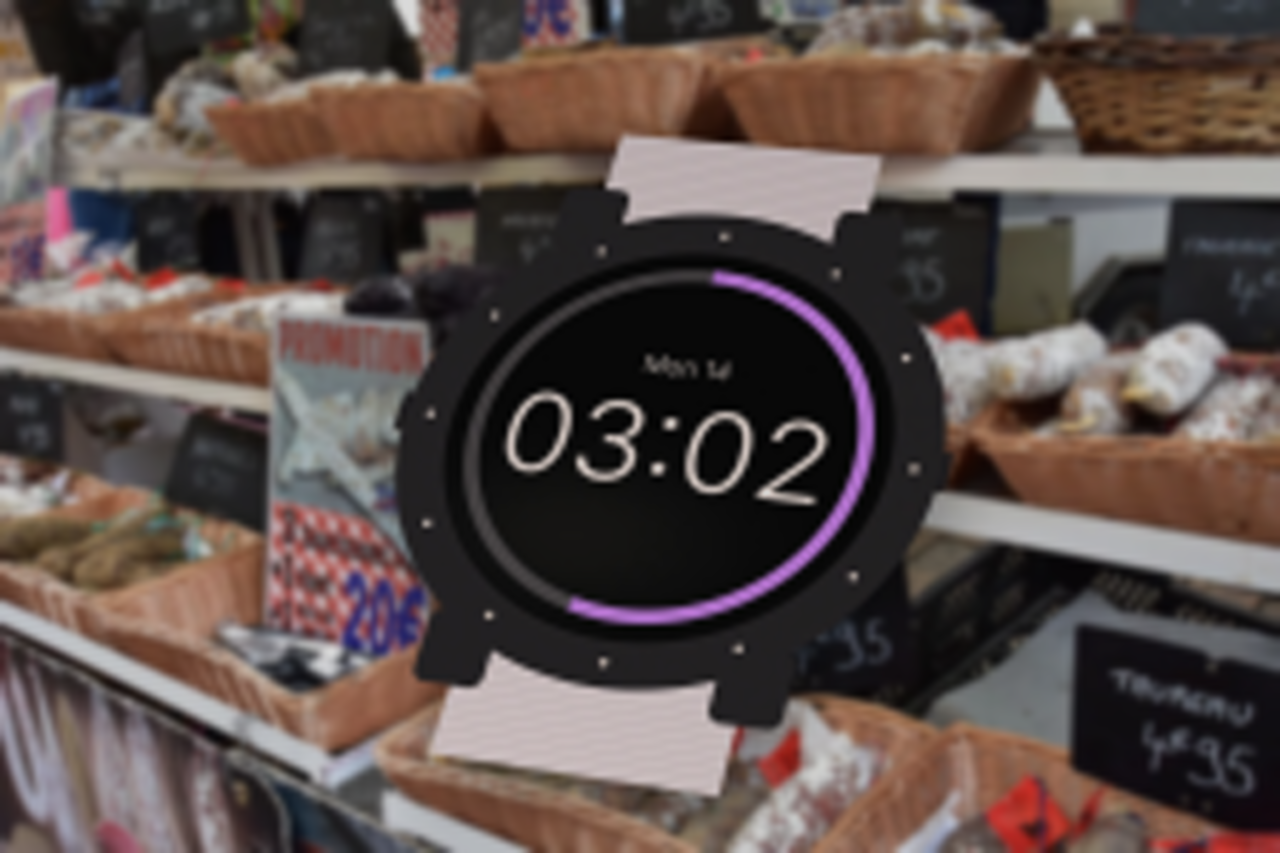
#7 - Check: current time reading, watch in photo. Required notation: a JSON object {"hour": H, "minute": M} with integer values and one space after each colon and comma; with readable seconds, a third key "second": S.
{"hour": 3, "minute": 2}
